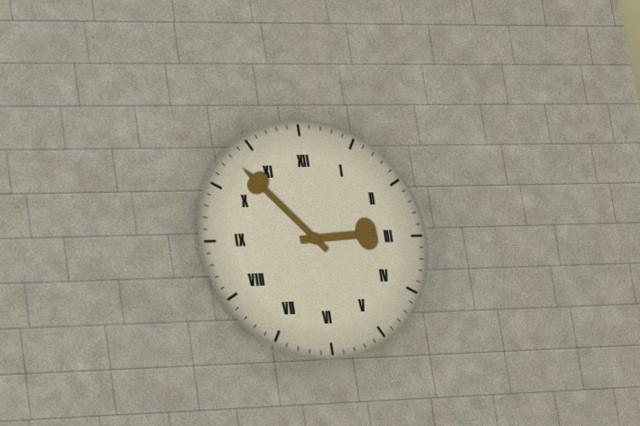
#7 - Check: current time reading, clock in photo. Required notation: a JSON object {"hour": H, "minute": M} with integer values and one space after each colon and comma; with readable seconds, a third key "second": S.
{"hour": 2, "minute": 53}
